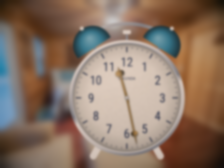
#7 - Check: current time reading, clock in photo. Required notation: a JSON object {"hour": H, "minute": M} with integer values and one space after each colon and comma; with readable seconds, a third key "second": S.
{"hour": 11, "minute": 28}
